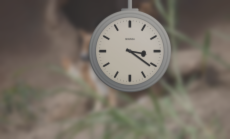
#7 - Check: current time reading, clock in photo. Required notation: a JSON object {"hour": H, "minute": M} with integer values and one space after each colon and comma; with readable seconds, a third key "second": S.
{"hour": 3, "minute": 21}
